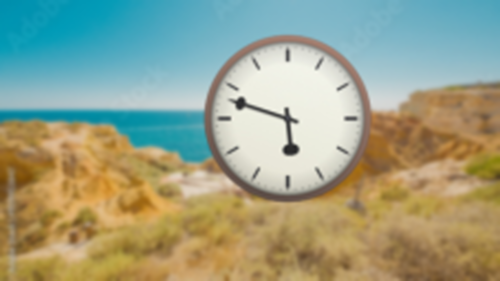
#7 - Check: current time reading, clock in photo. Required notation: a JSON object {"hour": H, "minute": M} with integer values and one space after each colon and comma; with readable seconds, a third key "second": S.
{"hour": 5, "minute": 48}
